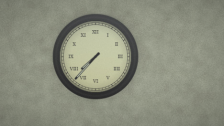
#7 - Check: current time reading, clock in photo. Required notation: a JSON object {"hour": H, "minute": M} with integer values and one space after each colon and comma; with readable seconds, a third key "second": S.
{"hour": 7, "minute": 37}
